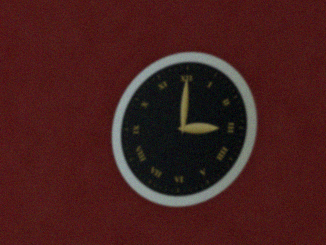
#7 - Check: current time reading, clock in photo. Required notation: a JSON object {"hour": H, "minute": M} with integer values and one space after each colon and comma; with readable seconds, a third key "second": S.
{"hour": 3, "minute": 0}
